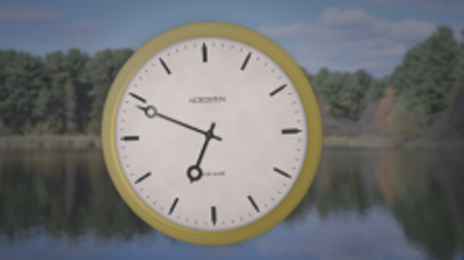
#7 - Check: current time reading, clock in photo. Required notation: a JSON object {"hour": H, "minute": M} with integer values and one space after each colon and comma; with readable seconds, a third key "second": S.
{"hour": 6, "minute": 49}
